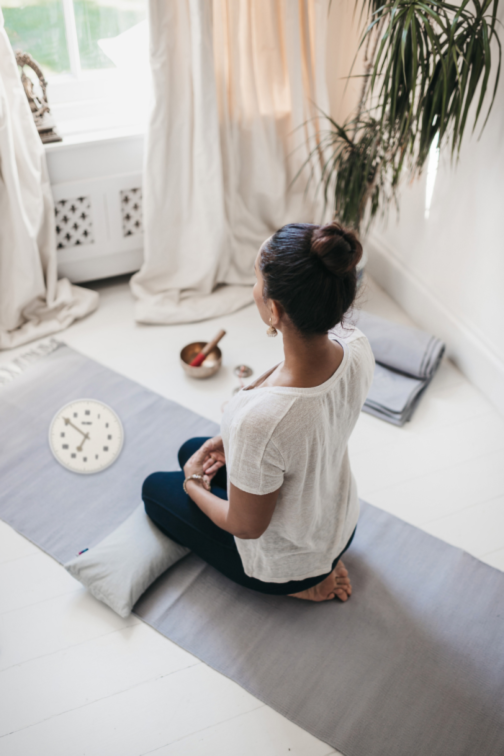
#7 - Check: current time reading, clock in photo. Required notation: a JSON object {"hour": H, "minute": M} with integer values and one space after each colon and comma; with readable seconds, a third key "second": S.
{"hour": 6, "minute": 51}
